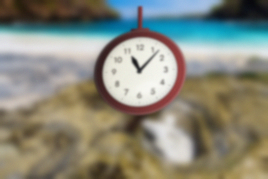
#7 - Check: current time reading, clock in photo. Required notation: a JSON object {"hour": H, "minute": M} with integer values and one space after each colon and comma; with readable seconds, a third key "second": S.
{"hour": 11, "minute": 7}
